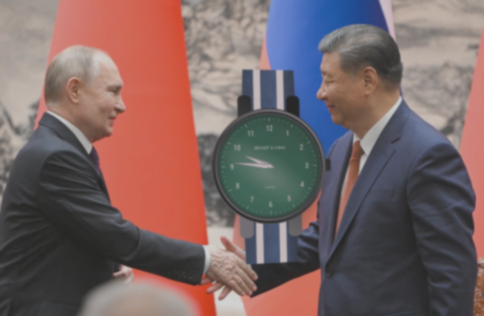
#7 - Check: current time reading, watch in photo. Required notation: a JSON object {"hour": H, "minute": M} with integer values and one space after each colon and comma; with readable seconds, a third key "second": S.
{"hour": 9, "minute": 46}
